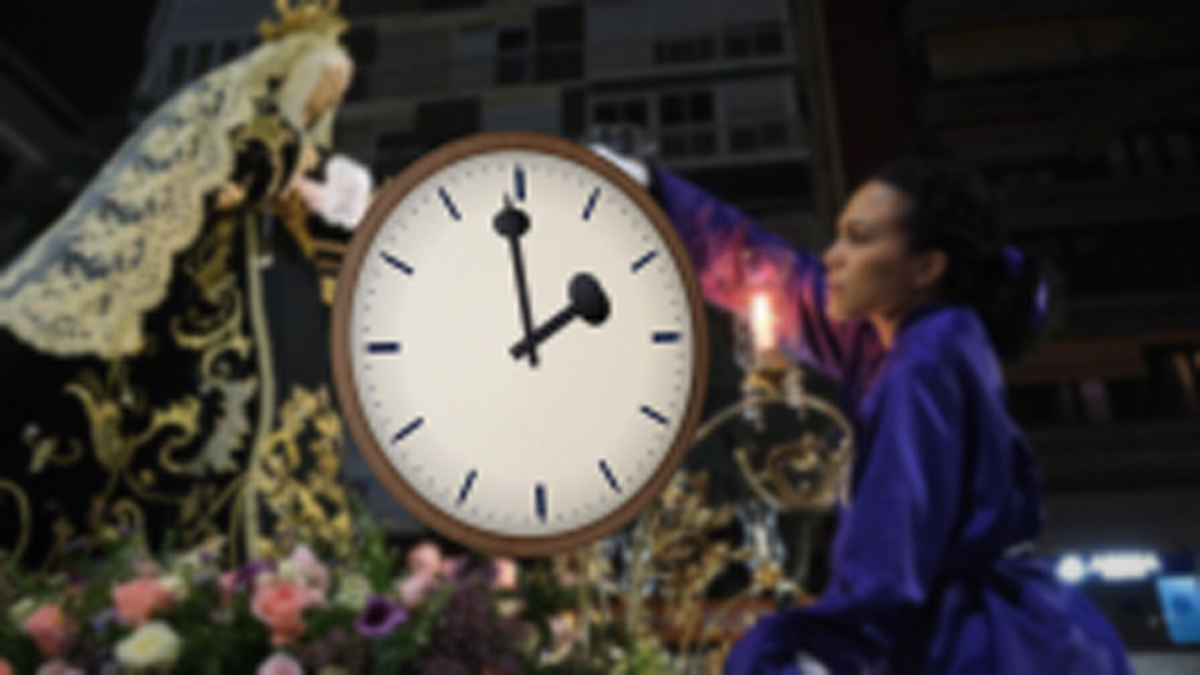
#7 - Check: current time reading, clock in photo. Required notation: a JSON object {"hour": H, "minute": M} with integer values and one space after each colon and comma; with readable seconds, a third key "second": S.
{"hour": 1, "minute": 59}
